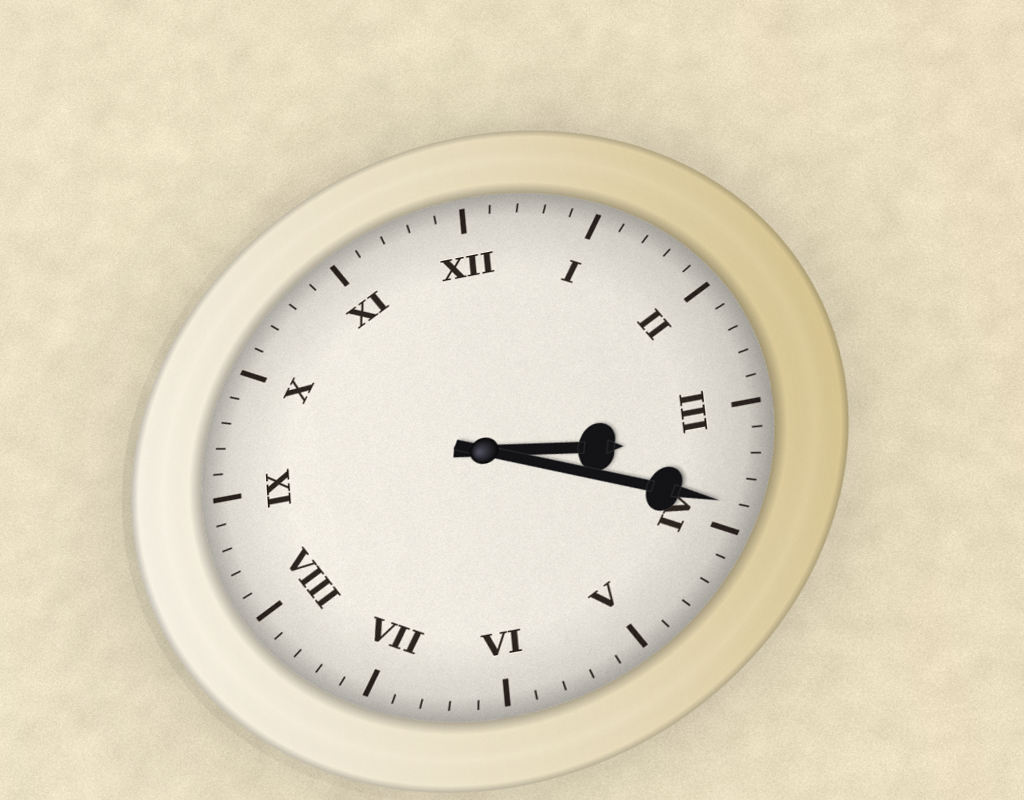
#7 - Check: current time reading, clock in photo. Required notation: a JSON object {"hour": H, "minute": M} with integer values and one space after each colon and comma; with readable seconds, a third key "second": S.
{"hour": 3, "minute": 19}
